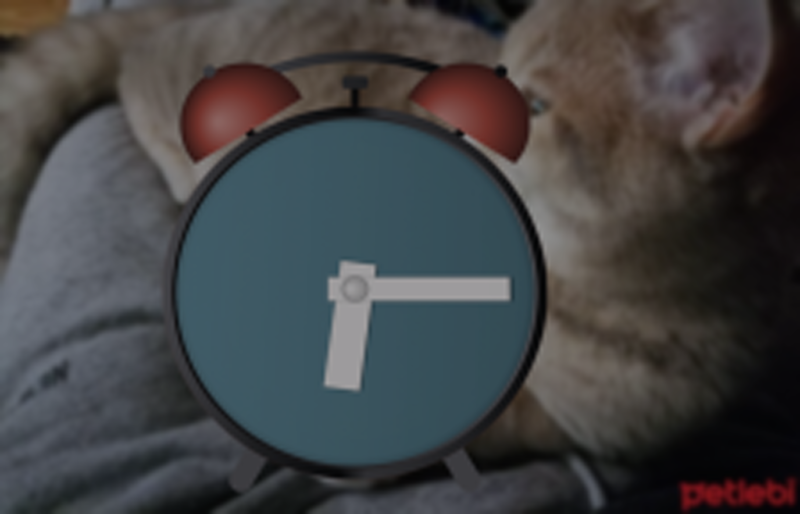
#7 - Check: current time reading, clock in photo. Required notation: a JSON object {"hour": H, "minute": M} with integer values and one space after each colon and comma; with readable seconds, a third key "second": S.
{"hour": 6, "minute": 15}
